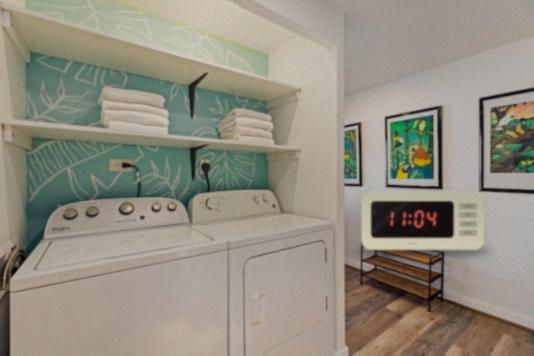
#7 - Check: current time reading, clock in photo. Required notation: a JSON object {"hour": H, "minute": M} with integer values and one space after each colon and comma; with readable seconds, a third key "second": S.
{"hour": 11, "minute": 4}
